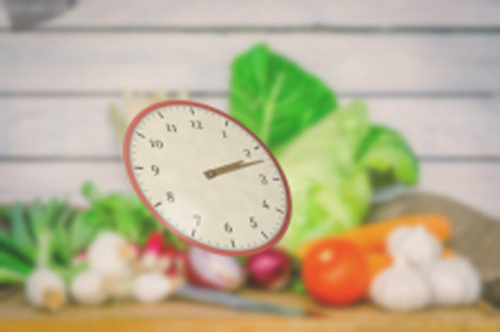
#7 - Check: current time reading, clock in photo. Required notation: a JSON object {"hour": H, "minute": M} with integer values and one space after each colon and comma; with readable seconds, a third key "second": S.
{"hour": 2, "minute": 12}
